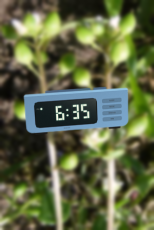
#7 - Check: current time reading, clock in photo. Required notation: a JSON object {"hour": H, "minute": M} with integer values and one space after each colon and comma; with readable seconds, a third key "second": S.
{"hour": 6, "minute": 35}
